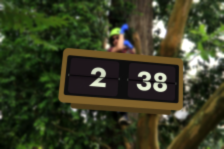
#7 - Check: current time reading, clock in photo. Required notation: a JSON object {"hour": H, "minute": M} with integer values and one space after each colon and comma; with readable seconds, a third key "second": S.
{"hour": 2, "minute": 38}
